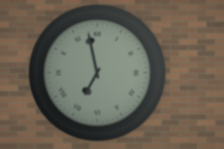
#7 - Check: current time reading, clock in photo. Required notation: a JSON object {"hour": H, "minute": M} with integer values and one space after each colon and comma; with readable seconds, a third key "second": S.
{"hour": 6, "minute": 58}
